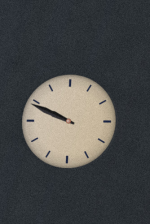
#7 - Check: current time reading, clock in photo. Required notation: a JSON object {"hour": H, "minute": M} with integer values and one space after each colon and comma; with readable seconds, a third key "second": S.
{"hour": 9, "minute": 49}
